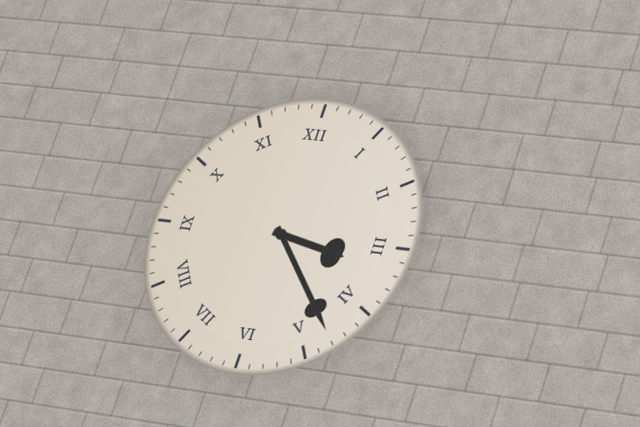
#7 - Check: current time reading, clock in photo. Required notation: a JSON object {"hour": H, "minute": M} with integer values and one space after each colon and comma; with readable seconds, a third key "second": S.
{"hour": 3, "minute": 23}
